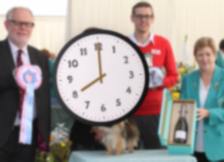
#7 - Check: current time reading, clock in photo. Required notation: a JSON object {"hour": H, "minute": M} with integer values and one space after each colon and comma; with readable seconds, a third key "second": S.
{"hour": 8, "minute": 0}
